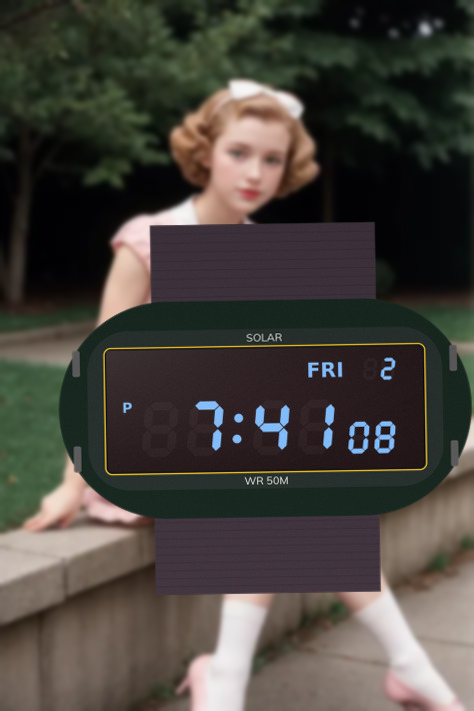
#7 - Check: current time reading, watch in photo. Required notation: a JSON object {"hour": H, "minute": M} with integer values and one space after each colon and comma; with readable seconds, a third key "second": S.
{"hour": 7, "minute": 41, "second": 8}
